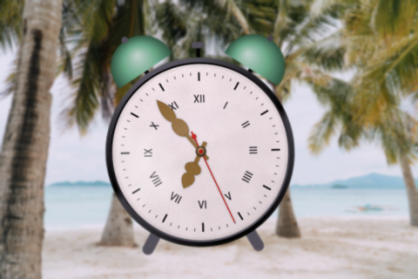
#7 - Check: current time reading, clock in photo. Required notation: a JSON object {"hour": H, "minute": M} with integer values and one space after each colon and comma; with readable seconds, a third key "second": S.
{"hour": 6, "minute": 53, "second": 26}
